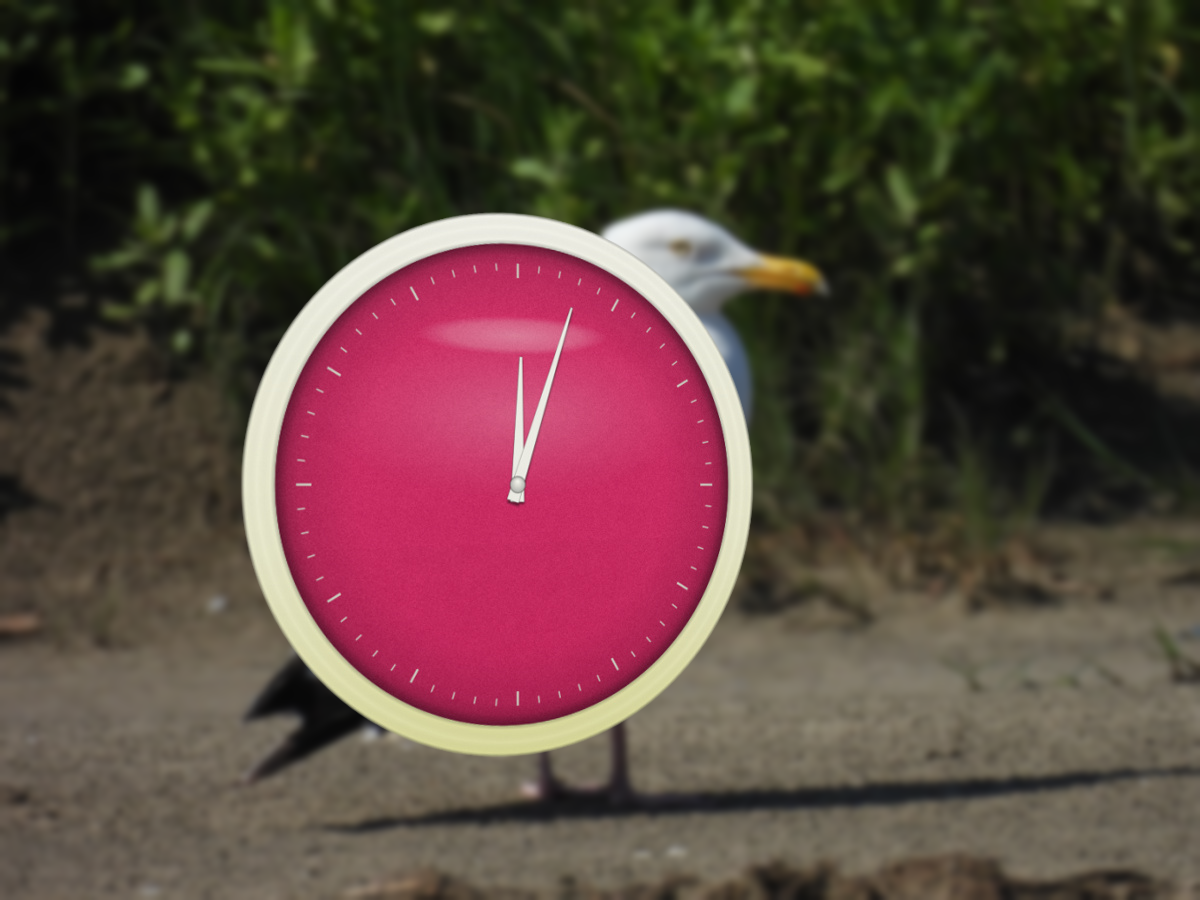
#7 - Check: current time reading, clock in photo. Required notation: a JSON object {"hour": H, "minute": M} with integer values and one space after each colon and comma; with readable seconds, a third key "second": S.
{"hour": 12, "minute": 3}
